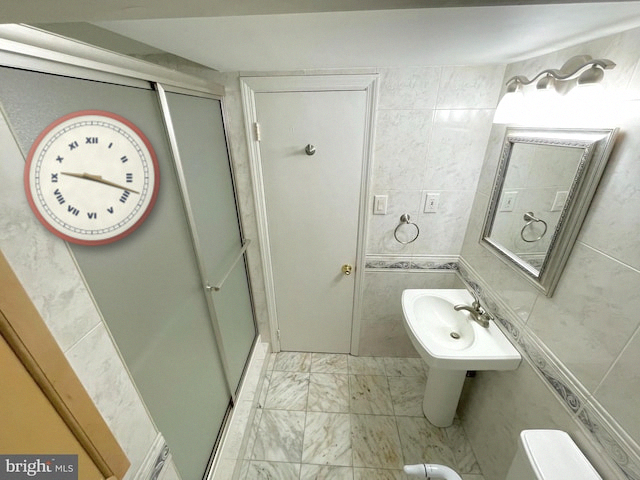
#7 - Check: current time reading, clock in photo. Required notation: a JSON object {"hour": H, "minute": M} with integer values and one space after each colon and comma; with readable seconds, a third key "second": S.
{"hour": 9, "minute": 18}
